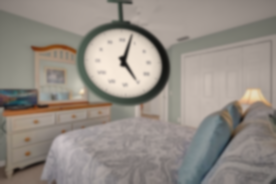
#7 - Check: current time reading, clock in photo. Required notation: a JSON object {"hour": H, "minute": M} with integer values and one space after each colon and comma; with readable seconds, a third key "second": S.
{"hour": 5, "minute": 3}
